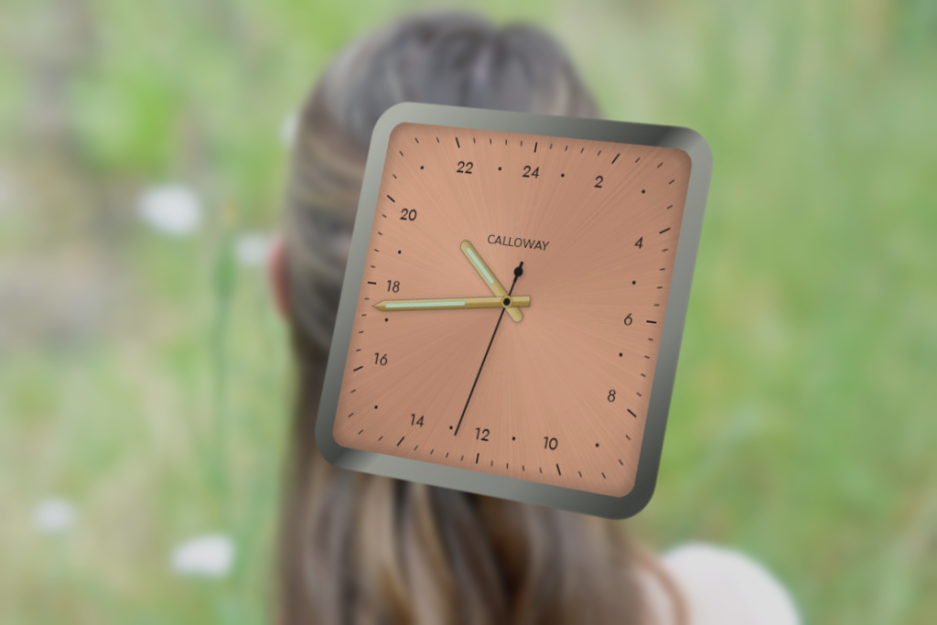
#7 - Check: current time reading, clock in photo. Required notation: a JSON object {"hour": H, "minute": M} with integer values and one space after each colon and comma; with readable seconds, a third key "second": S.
{"hour": 20, "minute": 43, "second": 32}
